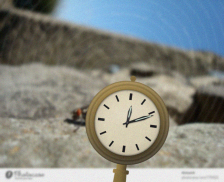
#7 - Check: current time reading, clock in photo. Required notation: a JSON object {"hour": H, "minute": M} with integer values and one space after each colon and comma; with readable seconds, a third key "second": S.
{"hour": 12, "minute": 11}
